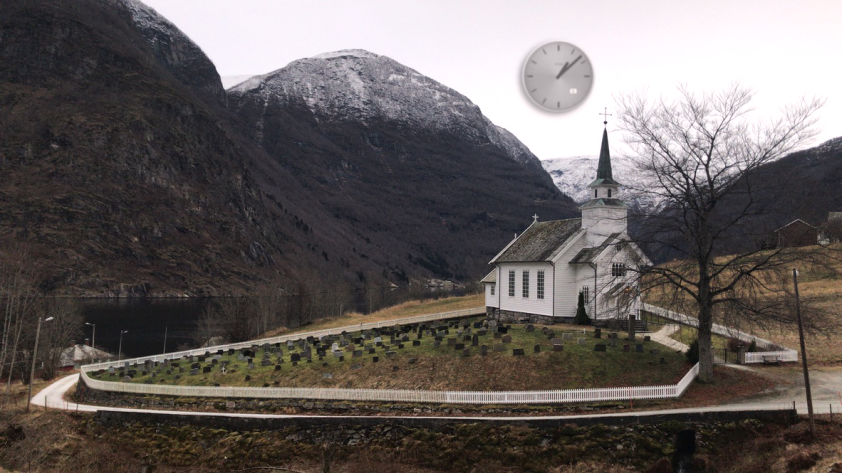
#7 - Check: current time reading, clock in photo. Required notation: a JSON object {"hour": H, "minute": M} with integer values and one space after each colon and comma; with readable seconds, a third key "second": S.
{"hour": 1, "minute": 8}
